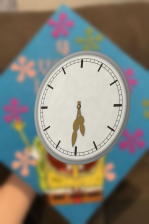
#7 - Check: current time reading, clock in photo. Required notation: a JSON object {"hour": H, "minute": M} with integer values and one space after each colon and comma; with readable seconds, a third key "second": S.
{"hour": 5, "minute": 31}
